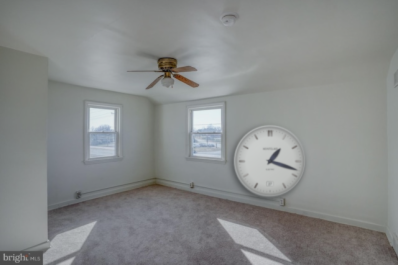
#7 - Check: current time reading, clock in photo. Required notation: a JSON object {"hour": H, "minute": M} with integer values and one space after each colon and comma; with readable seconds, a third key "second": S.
{"hour": 1, "minute": 18}
